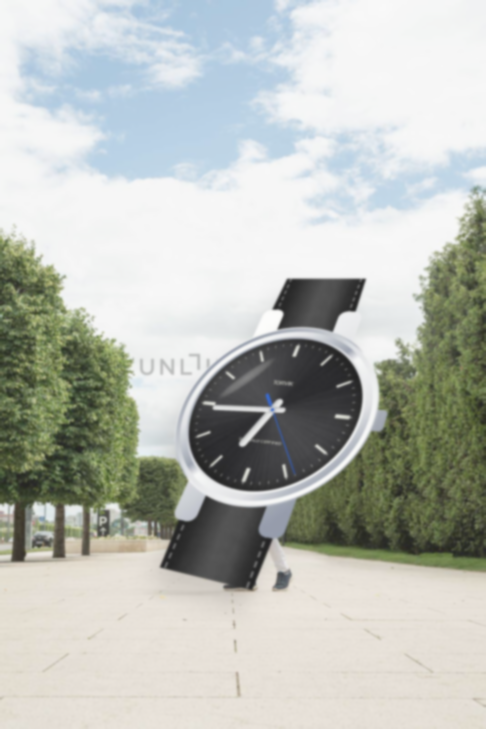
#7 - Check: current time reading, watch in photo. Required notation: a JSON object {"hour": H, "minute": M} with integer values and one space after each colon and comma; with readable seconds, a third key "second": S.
{"hour": 6, "minute": 44, "second": 24}
